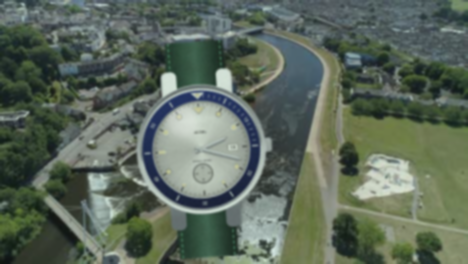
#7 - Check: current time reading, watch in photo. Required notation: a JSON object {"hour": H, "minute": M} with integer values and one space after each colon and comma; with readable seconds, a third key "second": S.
{"hour": 2, "minute": 18}
